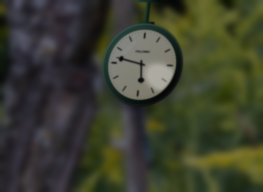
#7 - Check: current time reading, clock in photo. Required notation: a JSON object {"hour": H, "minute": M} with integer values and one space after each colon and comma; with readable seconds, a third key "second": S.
{"hour": 5, "minute": 47}
